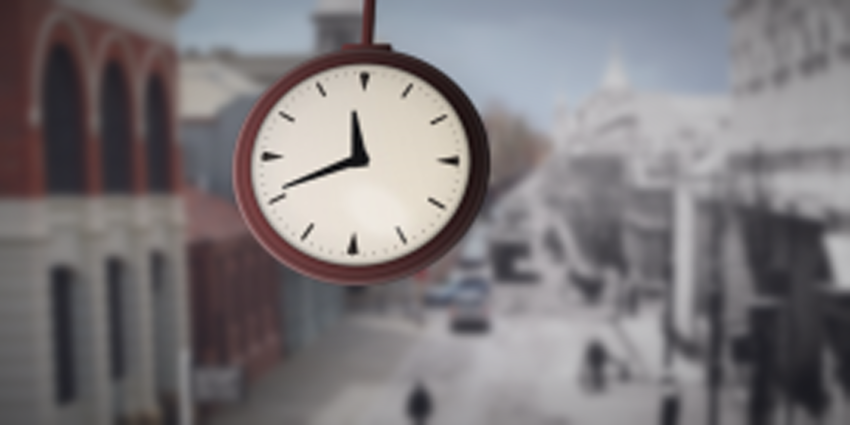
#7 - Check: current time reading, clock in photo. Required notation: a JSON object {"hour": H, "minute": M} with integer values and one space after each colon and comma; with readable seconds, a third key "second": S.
{"hour": 11, "minute": 41}
